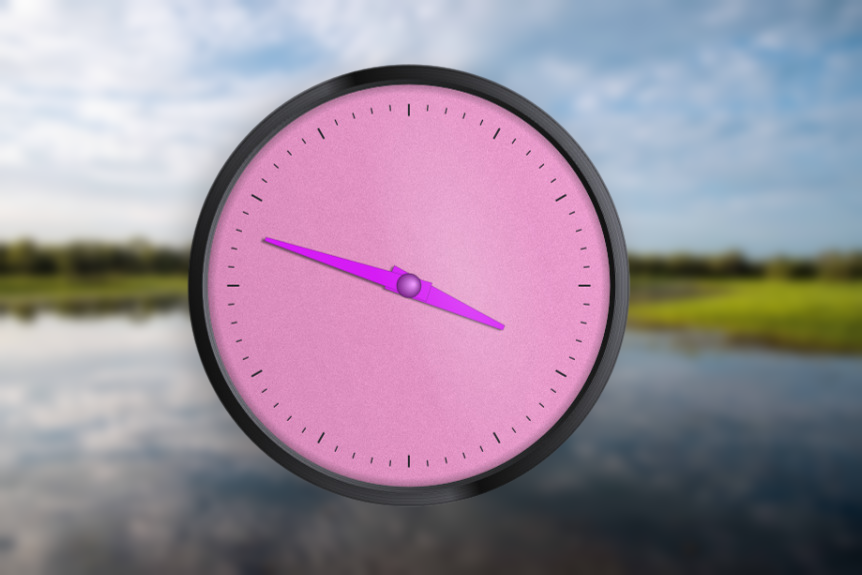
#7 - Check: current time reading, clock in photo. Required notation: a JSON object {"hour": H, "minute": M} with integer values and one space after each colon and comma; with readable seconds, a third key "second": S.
{"hour": 3, "minute": 48}
